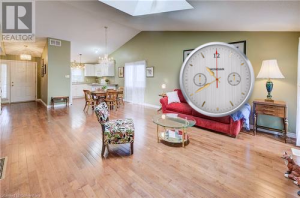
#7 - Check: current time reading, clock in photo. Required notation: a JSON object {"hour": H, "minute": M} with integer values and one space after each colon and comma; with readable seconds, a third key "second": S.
{"hour": 10, "minute": 40}
